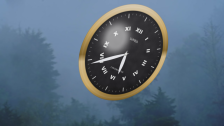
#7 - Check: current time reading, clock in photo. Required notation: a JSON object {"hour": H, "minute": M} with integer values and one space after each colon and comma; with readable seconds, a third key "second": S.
{"hour": 5, "minute": 39}
